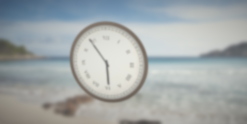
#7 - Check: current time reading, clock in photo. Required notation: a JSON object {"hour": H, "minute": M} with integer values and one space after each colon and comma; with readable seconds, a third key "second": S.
{"hour": 5, "minute": 54}
